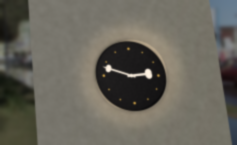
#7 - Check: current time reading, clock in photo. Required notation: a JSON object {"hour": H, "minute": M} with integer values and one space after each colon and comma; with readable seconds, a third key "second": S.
{"hour": 2, "minute": 48}
